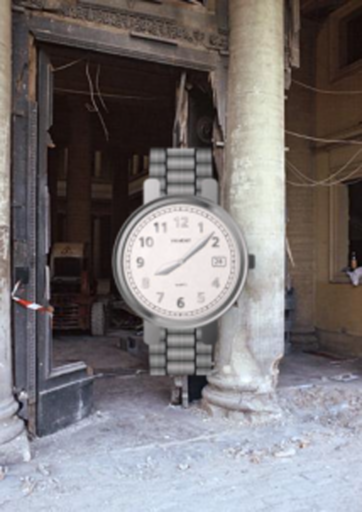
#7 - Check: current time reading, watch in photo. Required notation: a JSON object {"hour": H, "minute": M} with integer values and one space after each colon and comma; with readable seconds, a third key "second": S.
{"hour": 8, "minute": 8}
